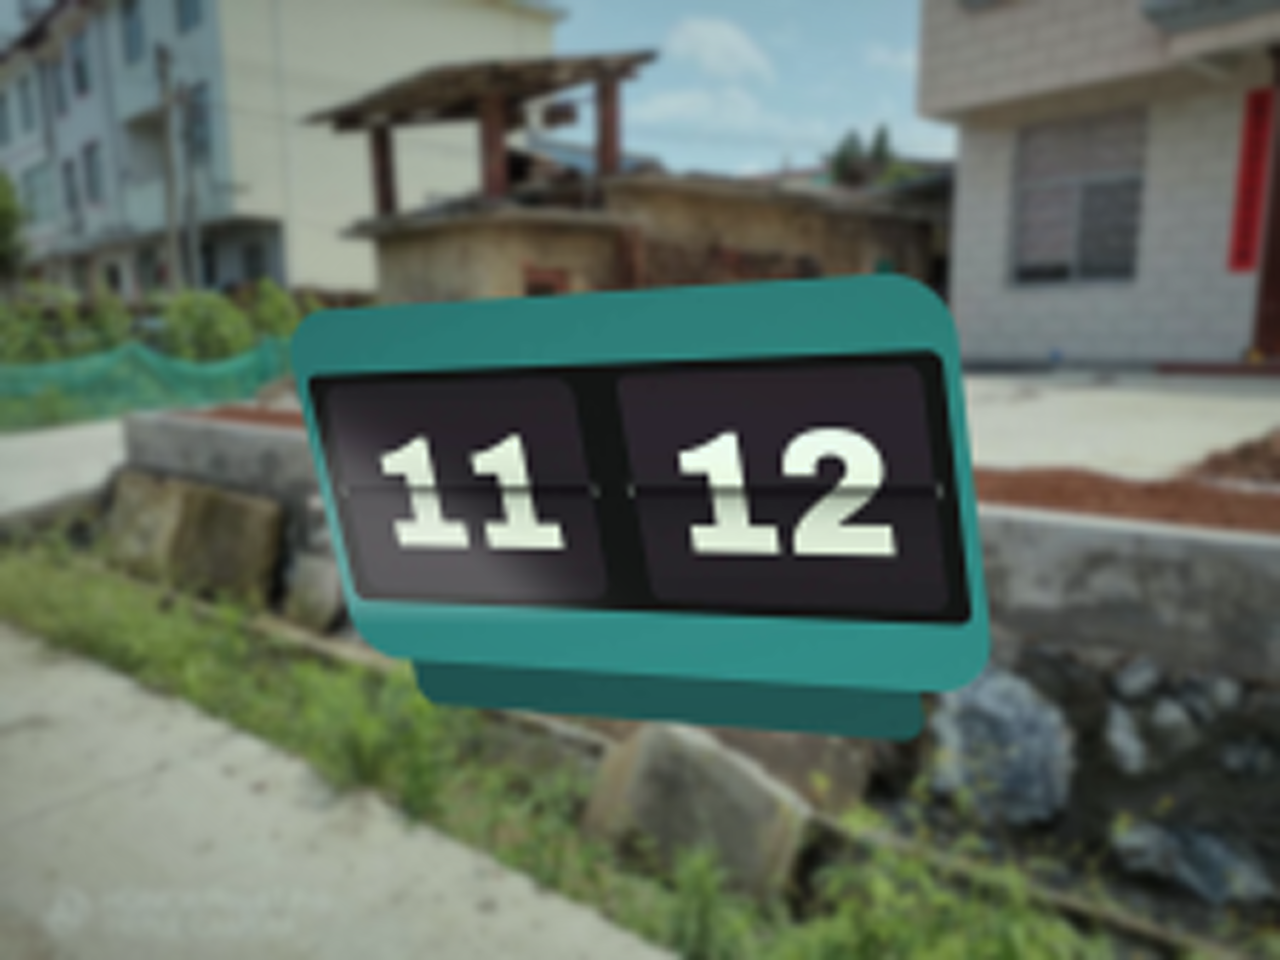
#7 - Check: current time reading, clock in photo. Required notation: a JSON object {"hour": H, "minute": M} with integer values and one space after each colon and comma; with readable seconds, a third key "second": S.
{"hour": 11, "minute": 12}
